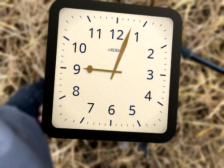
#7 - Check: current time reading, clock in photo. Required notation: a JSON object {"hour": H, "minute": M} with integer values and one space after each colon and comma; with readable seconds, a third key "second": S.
{"hour": 9, "minute": 3}
